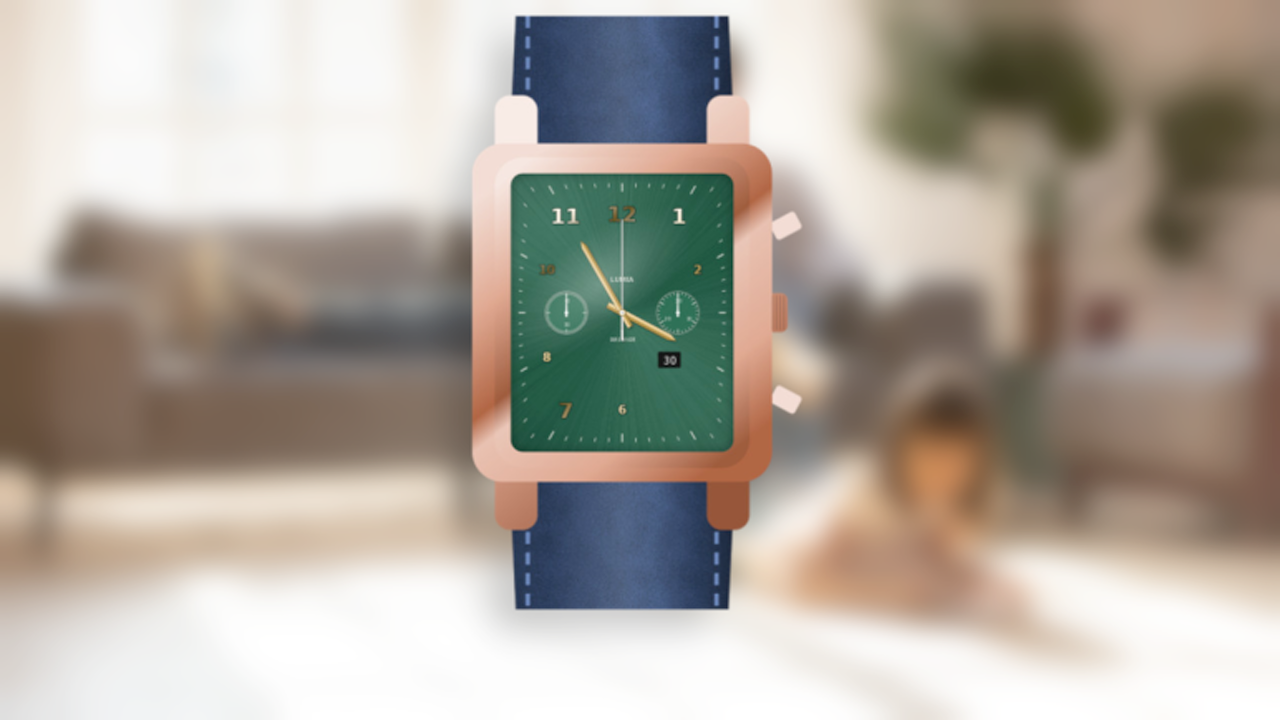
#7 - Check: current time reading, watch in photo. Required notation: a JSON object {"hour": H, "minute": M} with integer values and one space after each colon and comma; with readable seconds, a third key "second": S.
{"hour": 3, "minute": 55}
